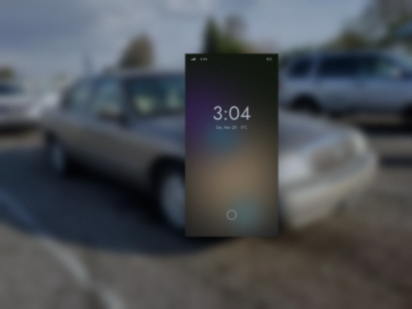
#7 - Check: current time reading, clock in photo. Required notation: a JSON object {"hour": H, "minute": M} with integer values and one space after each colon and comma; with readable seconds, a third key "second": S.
{"hour": 3, "minute": 4}
